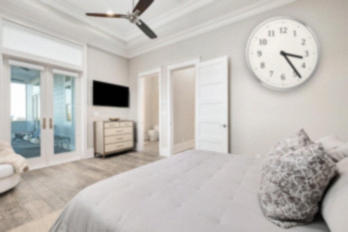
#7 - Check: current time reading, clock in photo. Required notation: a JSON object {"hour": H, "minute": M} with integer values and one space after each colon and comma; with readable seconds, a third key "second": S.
{"hour": 3, "minute": 24}
